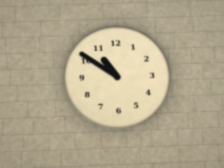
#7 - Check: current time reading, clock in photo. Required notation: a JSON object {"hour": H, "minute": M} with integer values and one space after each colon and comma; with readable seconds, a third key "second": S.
{"hour": 10, "minute": 51}
